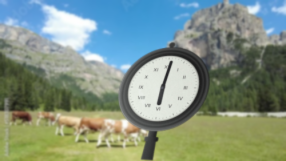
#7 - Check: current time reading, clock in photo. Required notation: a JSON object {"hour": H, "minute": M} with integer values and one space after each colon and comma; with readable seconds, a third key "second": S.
{"hour": 6, "minute": 1}
